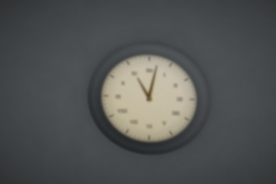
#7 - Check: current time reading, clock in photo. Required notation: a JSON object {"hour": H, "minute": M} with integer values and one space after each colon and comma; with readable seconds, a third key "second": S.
{"hour": 11, "minute": 2}
